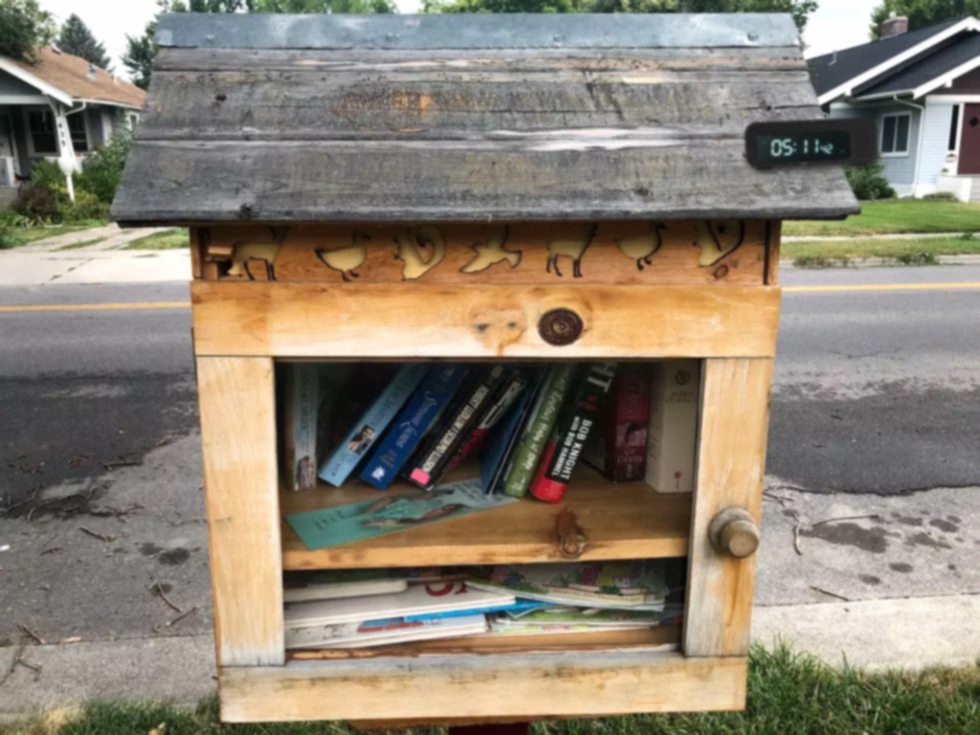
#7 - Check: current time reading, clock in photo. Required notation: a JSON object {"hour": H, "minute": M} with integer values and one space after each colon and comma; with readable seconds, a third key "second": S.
{"hour": 5, "minute": 11}
